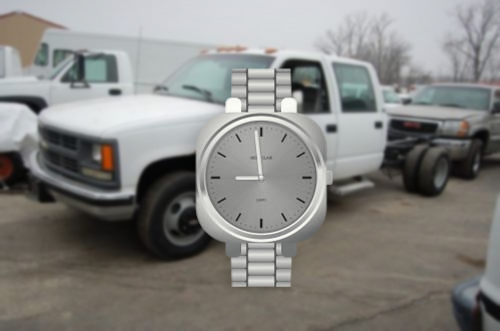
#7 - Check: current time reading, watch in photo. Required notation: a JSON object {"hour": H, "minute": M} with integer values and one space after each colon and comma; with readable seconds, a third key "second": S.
{"hour": 8, "minute": 59}
